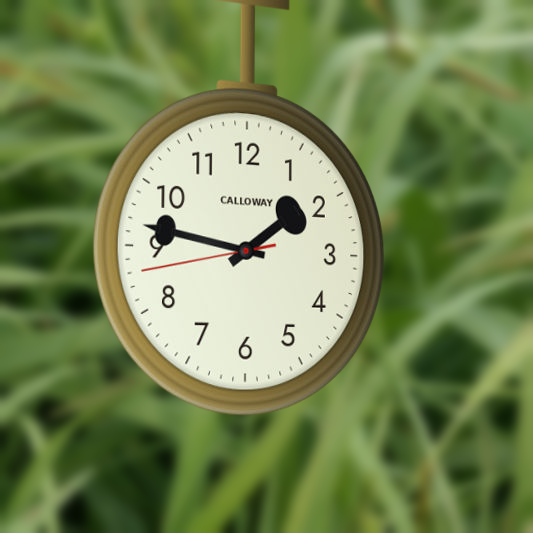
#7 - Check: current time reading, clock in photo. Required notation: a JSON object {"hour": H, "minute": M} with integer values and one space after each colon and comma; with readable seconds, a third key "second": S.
{"hour": 1, "minute": 46, "second": 43}
